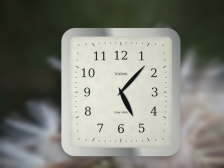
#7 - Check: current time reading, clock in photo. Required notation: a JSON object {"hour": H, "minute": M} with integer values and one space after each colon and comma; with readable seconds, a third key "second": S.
{"hour": 5, "minute": 7}
